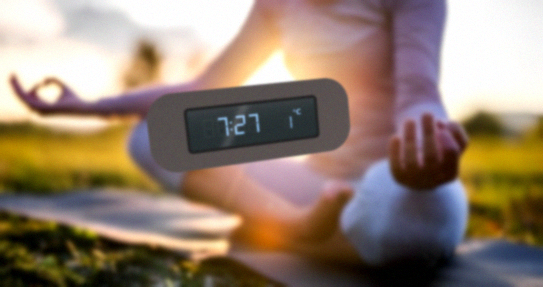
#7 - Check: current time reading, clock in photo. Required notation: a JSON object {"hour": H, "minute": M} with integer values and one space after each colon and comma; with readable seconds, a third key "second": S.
{"hour": 7, "minute": 27}
